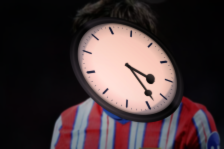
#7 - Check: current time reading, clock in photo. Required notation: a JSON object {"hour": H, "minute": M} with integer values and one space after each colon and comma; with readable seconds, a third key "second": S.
{"hour": 4, "minute": 28}
